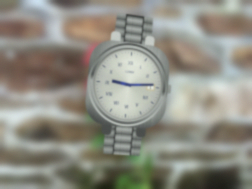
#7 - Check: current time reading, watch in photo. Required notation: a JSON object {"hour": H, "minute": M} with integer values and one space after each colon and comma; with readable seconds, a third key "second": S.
{"hour": 9, "minute": 14}
